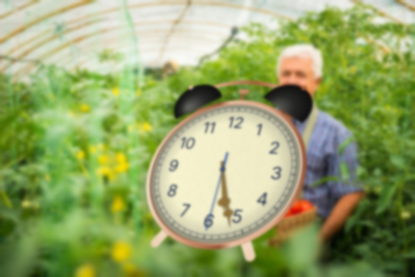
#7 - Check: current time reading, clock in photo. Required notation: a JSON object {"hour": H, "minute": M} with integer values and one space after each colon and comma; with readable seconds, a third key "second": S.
{"hour": 5, "minute": 26, "second": 30}
